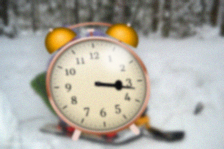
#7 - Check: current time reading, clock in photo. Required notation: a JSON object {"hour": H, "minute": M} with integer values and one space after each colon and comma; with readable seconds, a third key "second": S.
{"hour": 3, "minute": 17}
